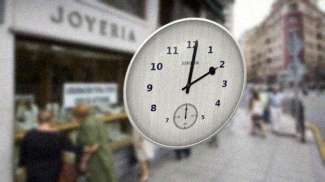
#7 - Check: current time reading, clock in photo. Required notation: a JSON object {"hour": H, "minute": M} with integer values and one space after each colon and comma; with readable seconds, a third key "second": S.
{"hour": 2, "minute": 1}
